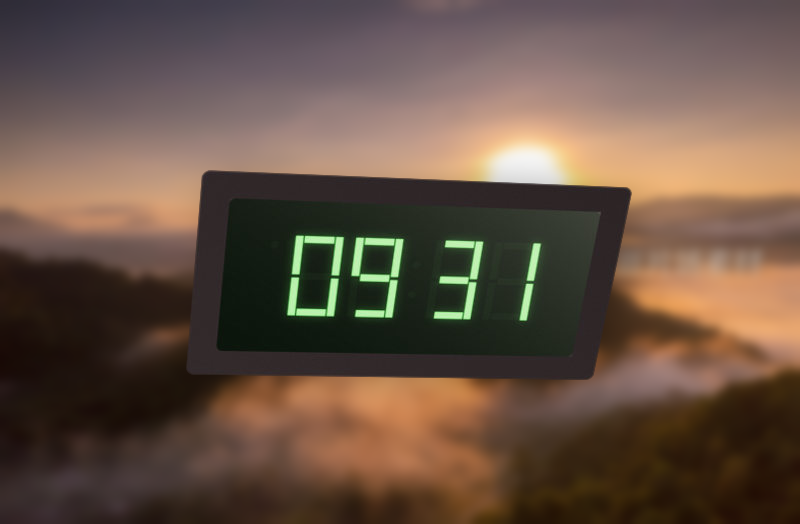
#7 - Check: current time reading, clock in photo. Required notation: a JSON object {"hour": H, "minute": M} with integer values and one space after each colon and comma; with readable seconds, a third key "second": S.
{"hour": 9, "minute": 31}
